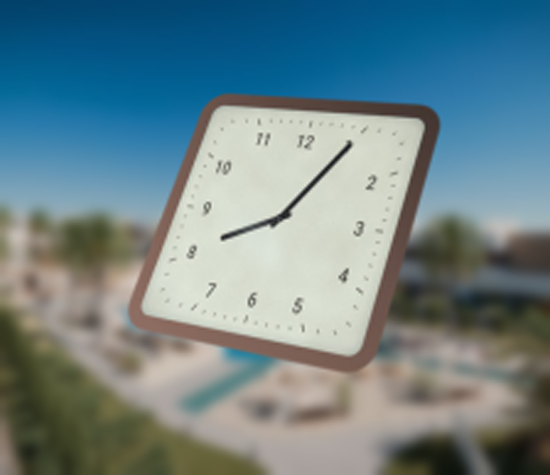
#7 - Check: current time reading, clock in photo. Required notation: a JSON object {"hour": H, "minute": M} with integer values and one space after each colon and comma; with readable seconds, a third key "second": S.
{"hour": 8, "minute": 5}
